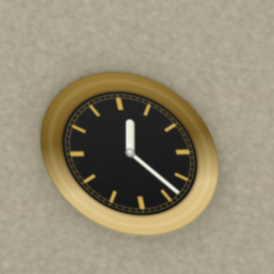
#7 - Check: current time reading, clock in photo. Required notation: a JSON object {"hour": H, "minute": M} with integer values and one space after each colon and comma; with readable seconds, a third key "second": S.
{"hour": 12, "minute": 23}
